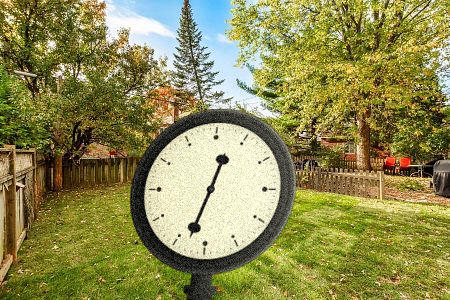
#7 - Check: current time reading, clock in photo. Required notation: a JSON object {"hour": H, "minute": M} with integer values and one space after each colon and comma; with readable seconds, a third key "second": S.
{"hour": 12, "minute": 33}
